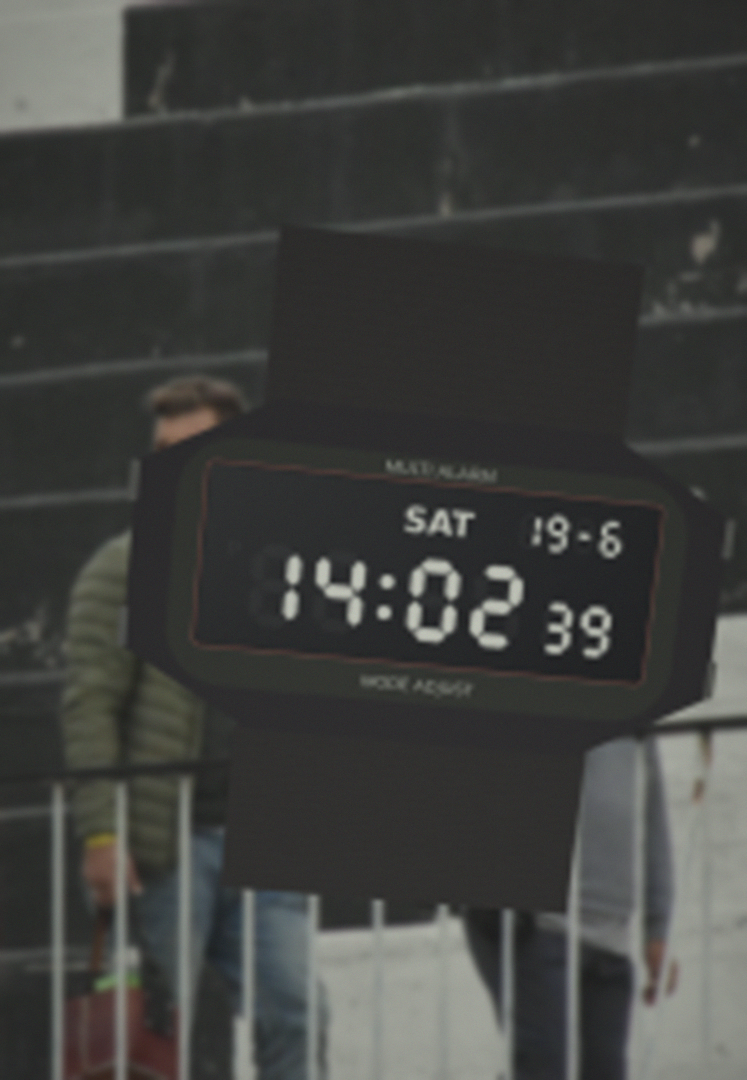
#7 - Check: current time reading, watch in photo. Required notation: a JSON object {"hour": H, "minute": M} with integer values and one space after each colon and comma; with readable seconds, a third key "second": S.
{"hour": 14, "minute": 2, "second": 39}
